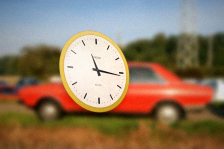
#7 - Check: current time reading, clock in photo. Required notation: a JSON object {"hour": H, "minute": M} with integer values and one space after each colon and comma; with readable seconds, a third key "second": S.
{"hour": 11, "minute": 16}
